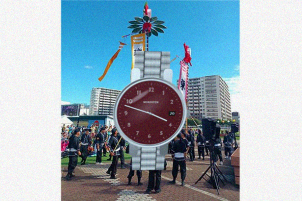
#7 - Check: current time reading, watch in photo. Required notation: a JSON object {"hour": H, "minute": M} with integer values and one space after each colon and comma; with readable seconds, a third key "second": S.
{"hour": 3, "minute": 48}
